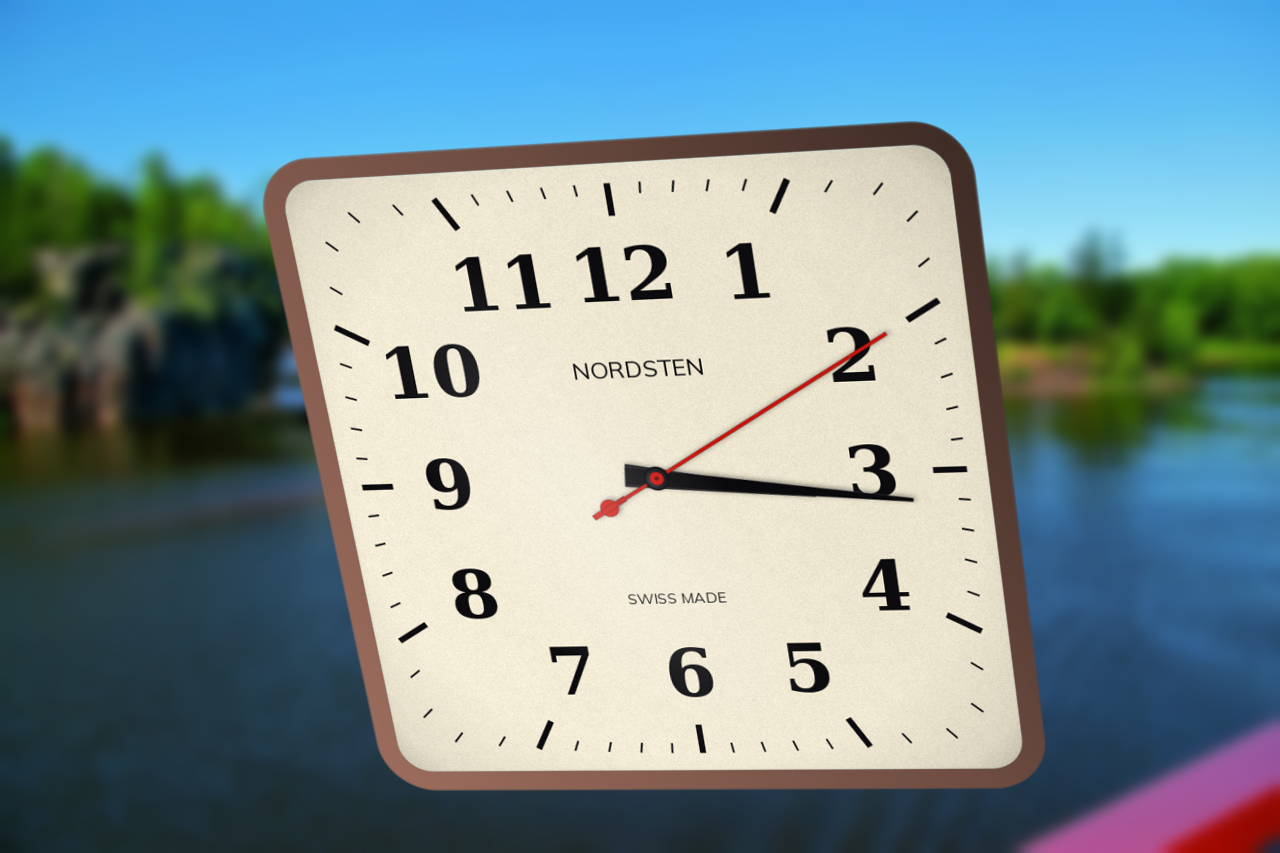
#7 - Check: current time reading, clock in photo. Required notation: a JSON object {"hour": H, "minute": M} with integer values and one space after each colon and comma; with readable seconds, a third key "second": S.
{"hour": 3, "minute": 16, "second": 10}
